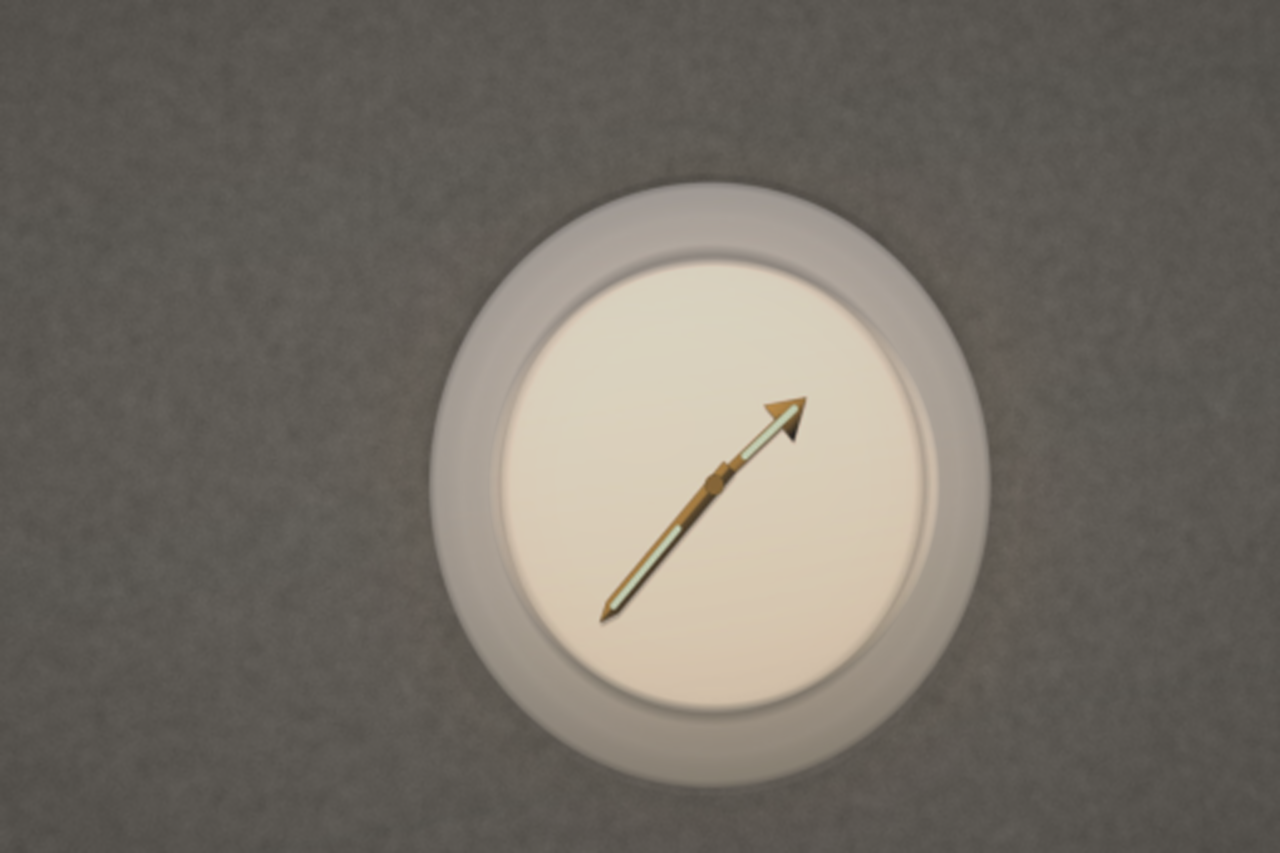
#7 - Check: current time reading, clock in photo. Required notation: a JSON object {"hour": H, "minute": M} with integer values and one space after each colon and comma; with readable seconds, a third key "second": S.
{"hour": 1, "minute": 37}
